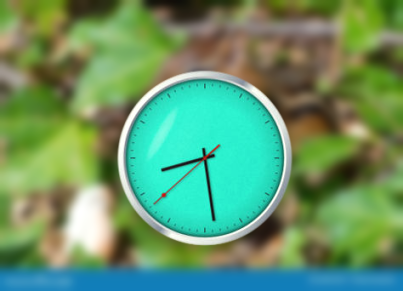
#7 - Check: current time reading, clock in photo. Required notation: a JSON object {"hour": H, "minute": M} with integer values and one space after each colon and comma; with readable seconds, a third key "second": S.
{"hour": 8, "minute": 28, "second": 38}
